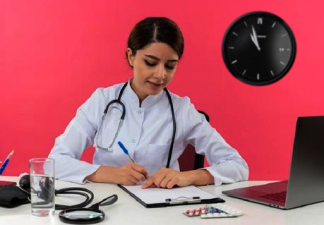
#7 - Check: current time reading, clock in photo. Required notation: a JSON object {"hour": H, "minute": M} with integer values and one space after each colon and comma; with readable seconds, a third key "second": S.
{"hour": 10, "minute": 57}
